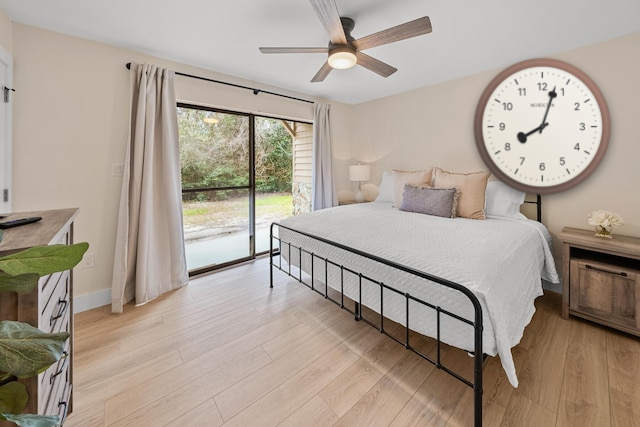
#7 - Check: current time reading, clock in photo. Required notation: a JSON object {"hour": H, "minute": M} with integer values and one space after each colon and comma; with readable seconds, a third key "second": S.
{"hour": 8, "minute": 3}
